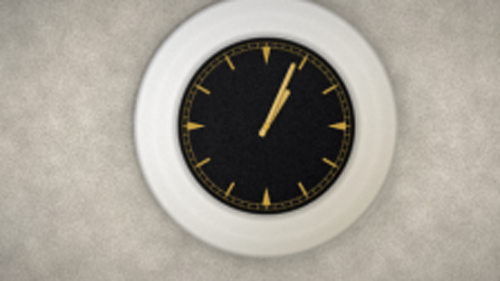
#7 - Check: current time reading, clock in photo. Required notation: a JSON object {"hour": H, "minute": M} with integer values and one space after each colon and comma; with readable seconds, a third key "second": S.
{"hour": 1, "minute": 4}
